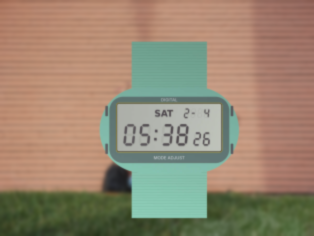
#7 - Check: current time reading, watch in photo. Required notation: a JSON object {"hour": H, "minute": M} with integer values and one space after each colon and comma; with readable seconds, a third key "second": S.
{"hour": 5, "minute": 38, "second": 26}
